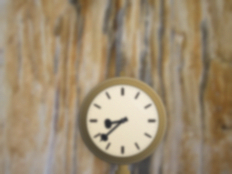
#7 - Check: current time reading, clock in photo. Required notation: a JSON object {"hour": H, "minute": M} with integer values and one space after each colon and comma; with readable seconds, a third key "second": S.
{"hour": 8, "minute": 38}
